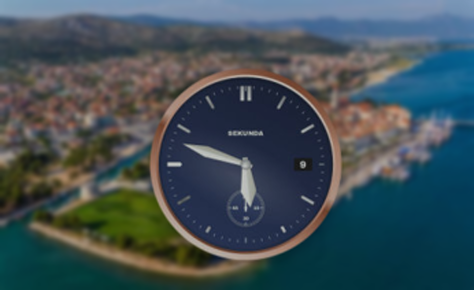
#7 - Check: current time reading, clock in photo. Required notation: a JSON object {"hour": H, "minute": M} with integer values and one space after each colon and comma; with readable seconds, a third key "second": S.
{"hour": 5, "minute": 48}
